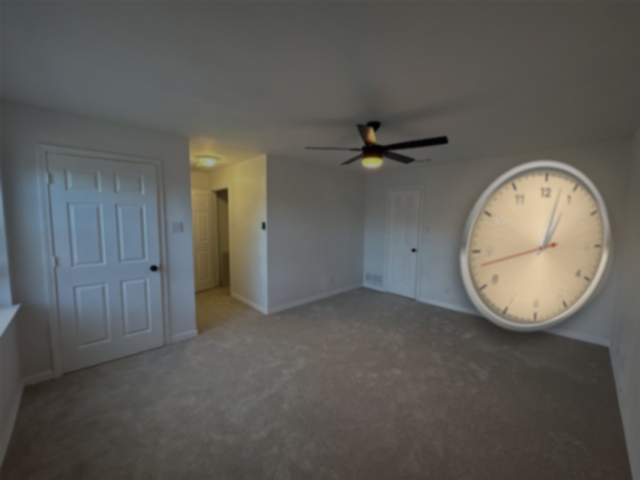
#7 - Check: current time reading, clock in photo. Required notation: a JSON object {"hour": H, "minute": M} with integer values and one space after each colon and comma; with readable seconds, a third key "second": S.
{"hour": 1, "minute": 2, "second": 43}
